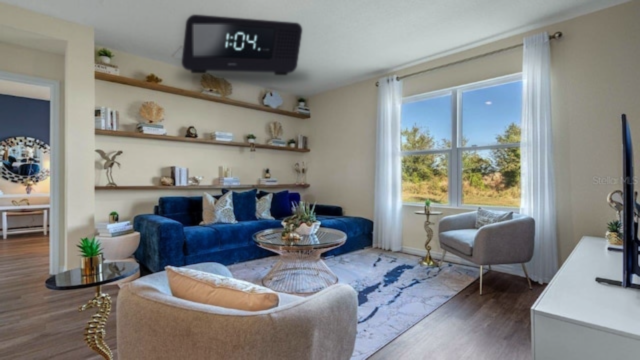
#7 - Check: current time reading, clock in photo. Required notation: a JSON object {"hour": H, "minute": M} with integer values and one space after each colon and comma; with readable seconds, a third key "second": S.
{"hour": 1, "minute": 4}
